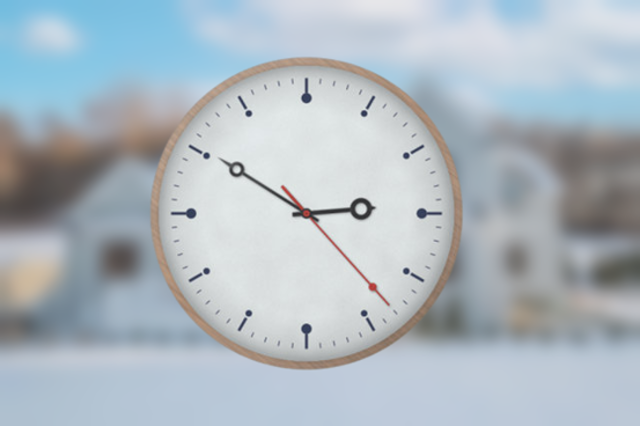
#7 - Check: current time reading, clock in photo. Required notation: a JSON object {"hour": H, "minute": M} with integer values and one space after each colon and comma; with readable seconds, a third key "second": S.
{"hour": 2, "minute": 50, "second": 23}
